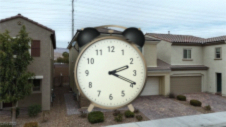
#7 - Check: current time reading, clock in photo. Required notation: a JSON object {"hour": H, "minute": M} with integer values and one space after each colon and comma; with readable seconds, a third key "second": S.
{"hour": 2, "minute": 19}
